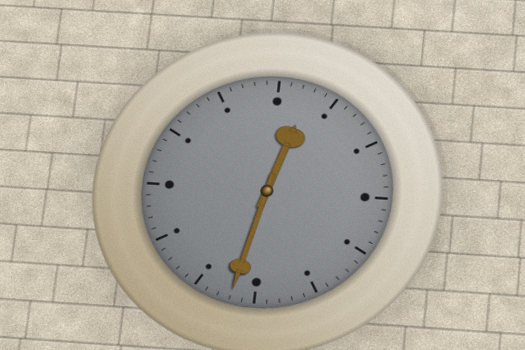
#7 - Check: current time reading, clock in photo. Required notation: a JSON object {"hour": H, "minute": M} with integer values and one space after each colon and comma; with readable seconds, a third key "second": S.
{"hour": 12, "minute": 32}
